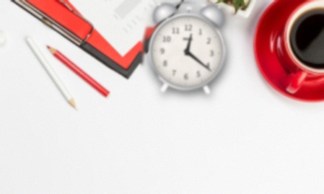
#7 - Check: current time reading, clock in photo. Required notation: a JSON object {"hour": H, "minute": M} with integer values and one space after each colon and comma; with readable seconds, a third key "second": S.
{"hour": 12, "minute": 21}
